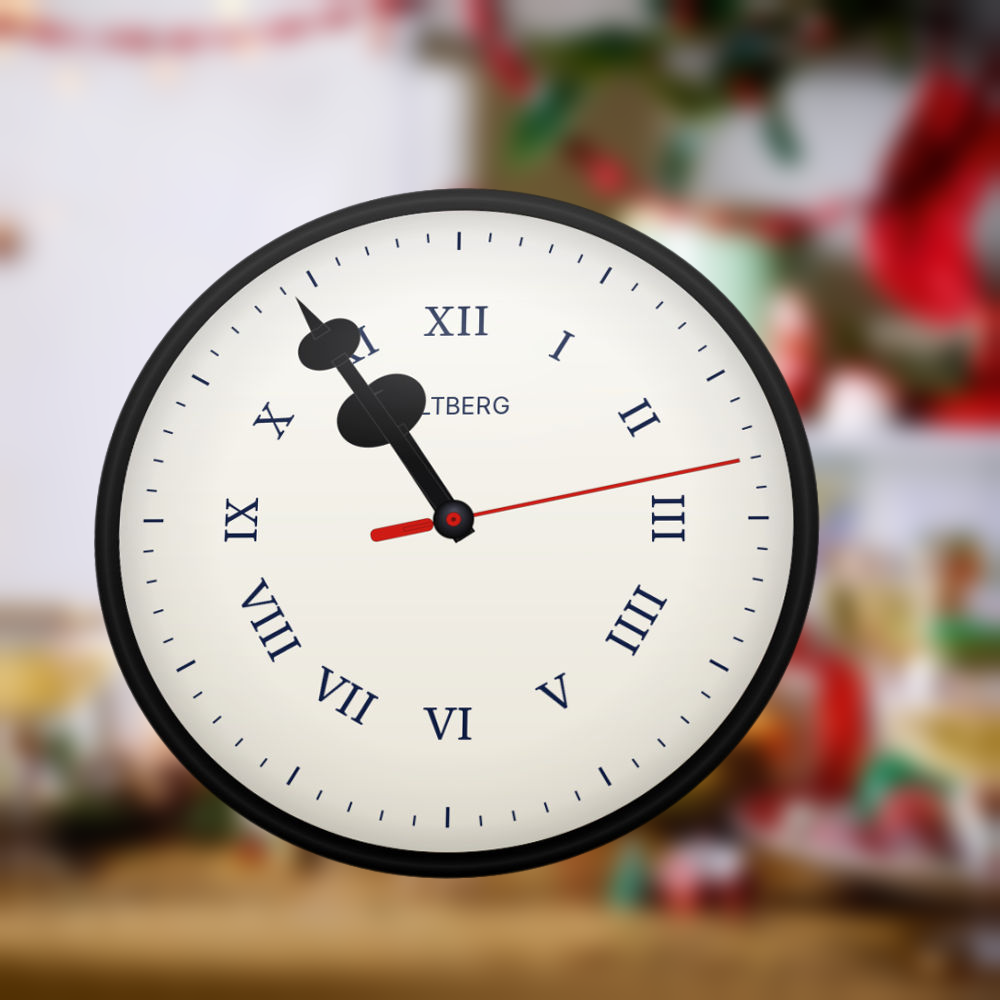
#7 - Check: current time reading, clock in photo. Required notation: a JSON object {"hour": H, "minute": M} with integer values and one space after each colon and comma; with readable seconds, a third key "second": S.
{"hour": 10, "minute": 54, "second": 13}
